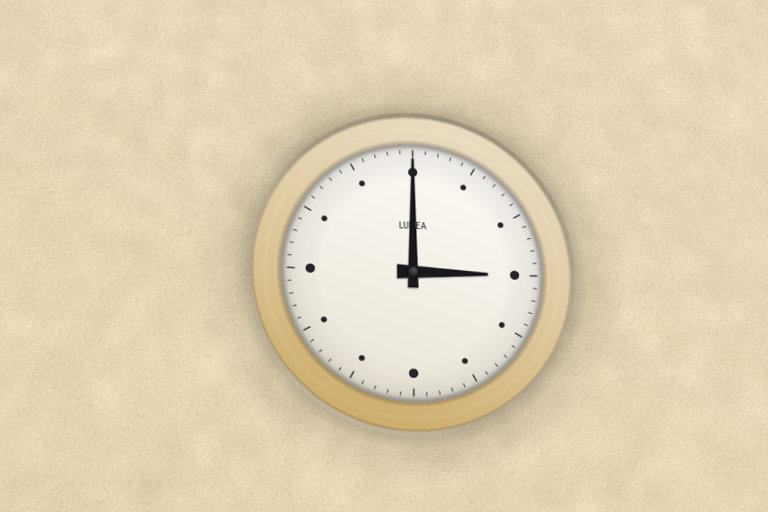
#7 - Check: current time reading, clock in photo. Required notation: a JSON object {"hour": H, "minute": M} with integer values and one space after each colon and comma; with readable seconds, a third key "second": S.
{"hour": 3, "minute": 0}
